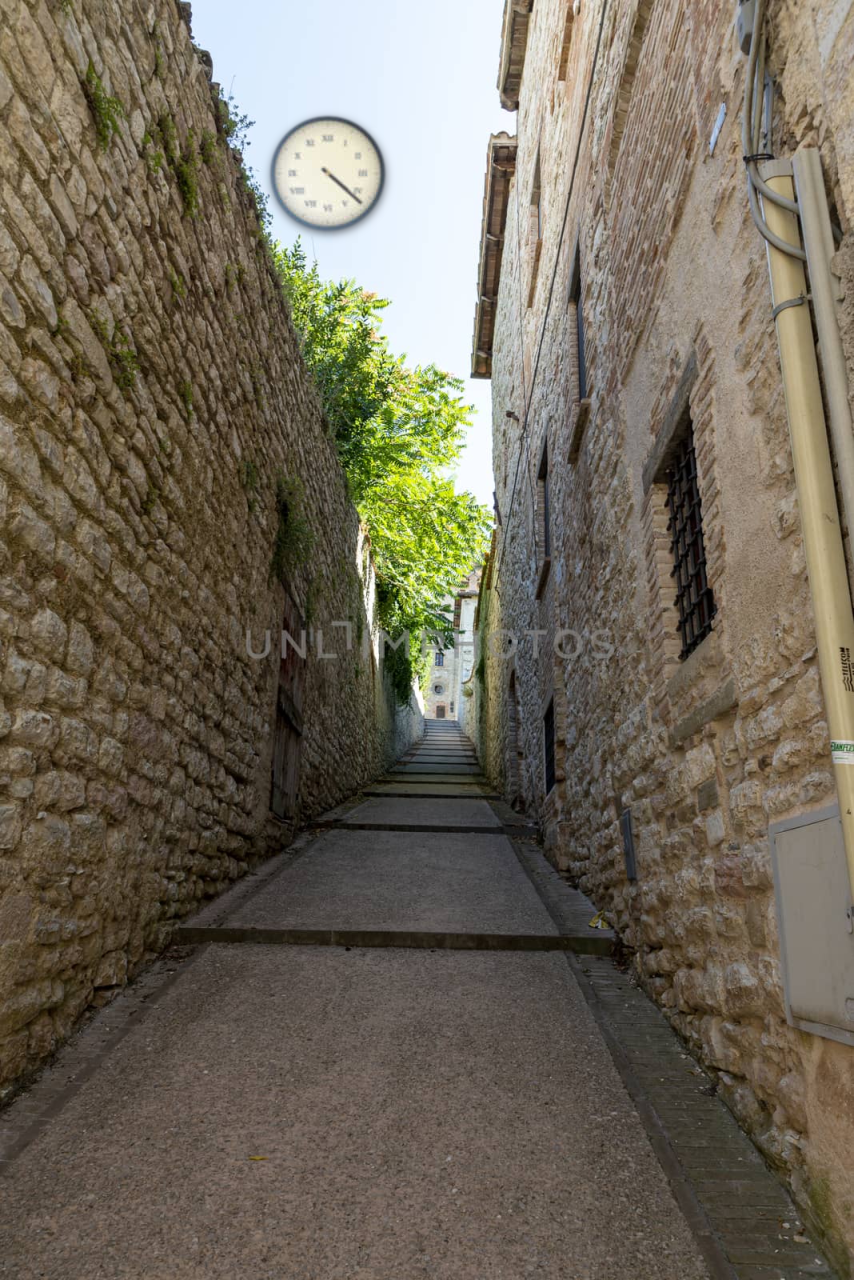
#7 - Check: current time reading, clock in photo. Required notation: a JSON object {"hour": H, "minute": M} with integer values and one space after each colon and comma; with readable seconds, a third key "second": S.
{"hour": 4, "minute": 22}
